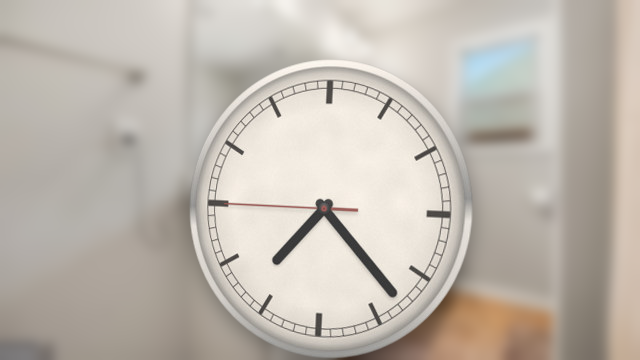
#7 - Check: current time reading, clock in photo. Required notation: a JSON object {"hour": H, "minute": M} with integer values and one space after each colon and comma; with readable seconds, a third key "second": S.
{"hour": 7, "minute": 22, "second": 45}
